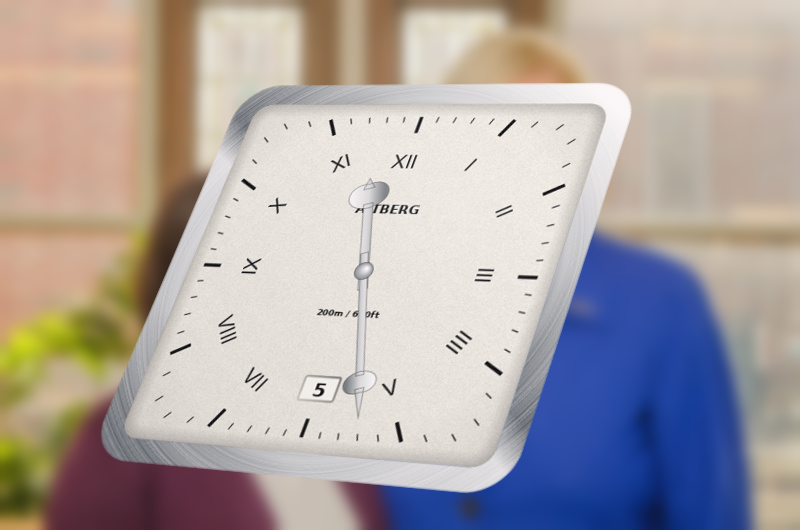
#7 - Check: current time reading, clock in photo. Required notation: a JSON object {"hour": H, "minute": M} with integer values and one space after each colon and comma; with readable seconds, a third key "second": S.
{"hour": 11, "minute": 27}
